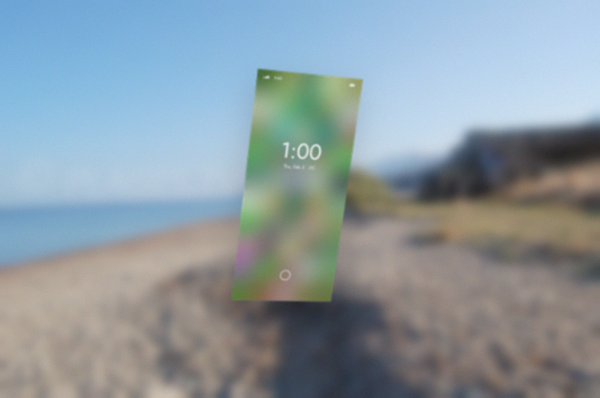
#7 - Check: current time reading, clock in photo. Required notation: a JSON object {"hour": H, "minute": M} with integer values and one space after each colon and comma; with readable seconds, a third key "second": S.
{"hour": 1, "minute": 0}
